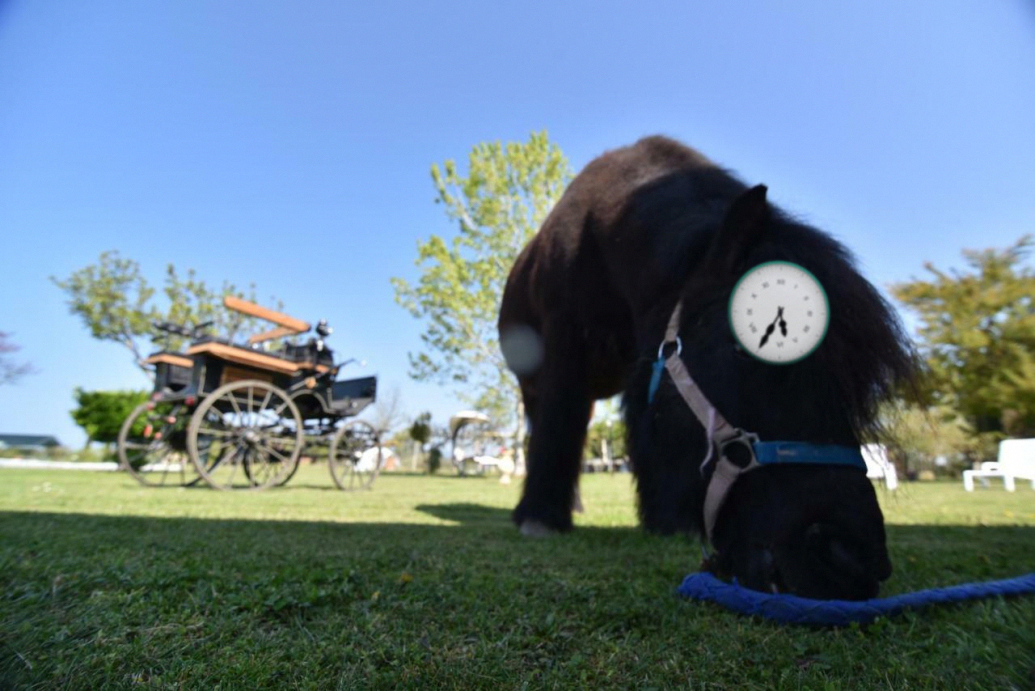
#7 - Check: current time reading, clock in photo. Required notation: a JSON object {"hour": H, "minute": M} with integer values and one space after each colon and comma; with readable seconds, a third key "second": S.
{"hour": 5, "minute": 35}
